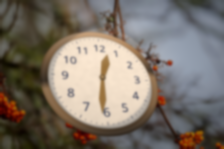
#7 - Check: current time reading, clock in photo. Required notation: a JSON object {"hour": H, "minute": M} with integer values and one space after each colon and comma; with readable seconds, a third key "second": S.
{"hour": 12, "minute": 31}
